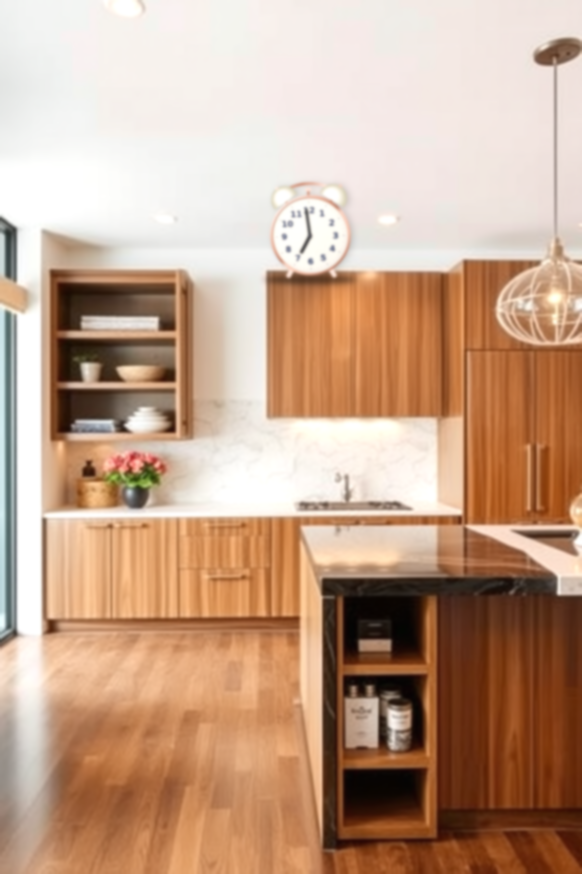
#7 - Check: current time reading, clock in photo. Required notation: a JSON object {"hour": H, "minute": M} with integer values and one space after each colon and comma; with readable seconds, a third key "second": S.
{"hour": 6, "minute": 59}
